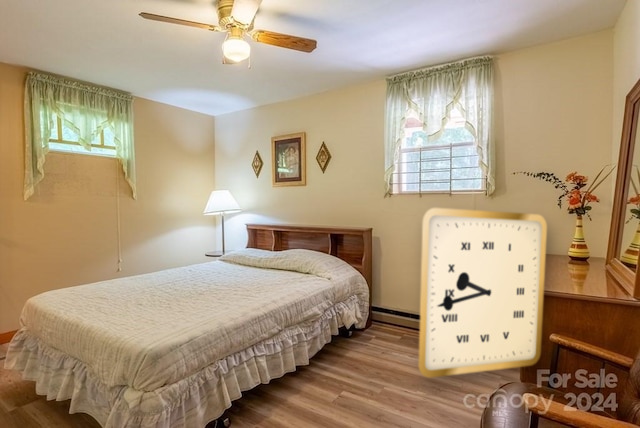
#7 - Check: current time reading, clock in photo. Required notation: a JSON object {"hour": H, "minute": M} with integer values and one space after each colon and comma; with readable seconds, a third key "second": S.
{"hour": 9, "minute": 43}
